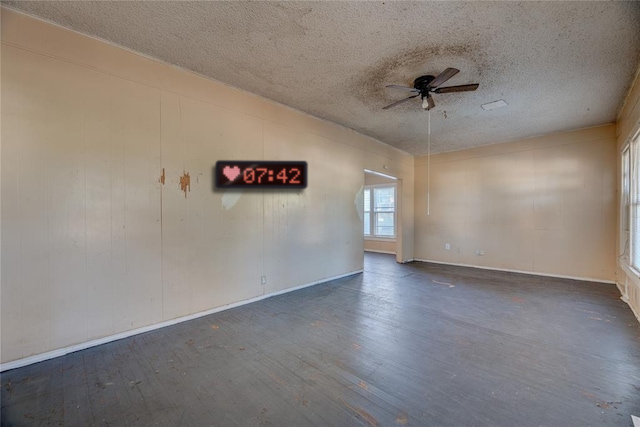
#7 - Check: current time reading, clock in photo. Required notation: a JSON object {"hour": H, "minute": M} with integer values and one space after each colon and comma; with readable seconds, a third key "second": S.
{"hour": 7, "minute": 42}
